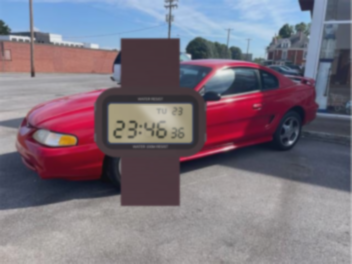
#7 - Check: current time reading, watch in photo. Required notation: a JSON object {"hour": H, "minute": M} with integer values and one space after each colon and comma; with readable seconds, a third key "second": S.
{"hour": 23, "minute": 46, "second": 36}
